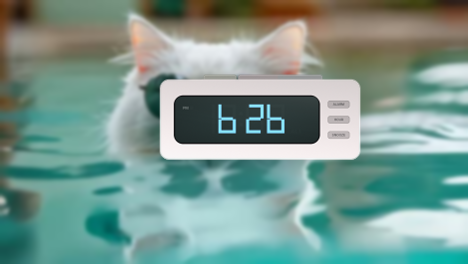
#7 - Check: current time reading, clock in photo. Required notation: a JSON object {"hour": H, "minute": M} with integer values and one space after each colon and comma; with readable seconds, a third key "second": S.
{"hour": 6, "minute": 26}
